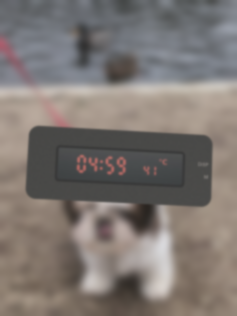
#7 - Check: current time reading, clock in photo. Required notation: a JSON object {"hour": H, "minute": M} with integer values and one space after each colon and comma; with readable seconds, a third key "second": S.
{"hour": 4, "minute": 59}
